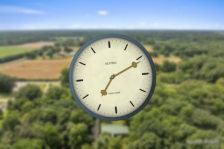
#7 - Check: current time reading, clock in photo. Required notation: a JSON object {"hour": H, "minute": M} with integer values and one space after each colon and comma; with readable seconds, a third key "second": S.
{"hour": 7, "minute": 11}
